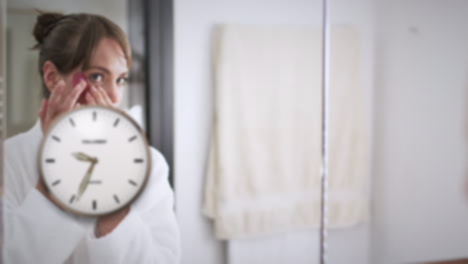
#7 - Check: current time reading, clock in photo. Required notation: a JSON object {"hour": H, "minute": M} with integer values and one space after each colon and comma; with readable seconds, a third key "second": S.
{"hour": 9, "minute": 34}
